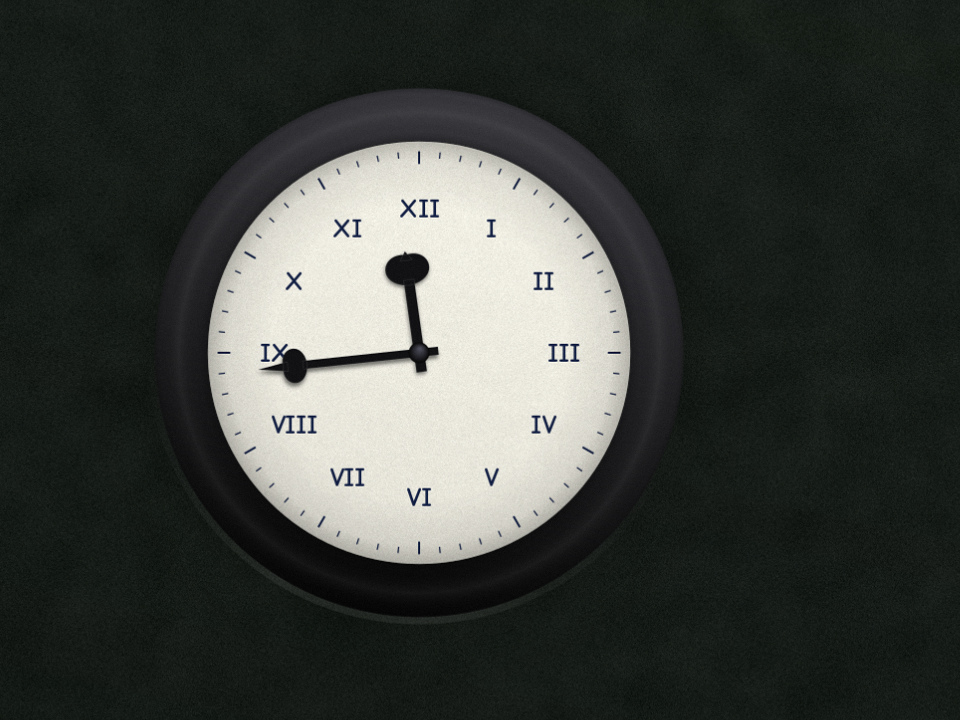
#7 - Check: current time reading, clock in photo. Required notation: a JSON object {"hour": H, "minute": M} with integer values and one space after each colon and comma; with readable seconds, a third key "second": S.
{"hour": 11, "minute": 44}
